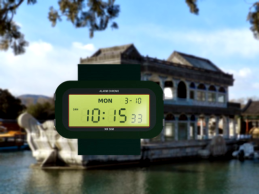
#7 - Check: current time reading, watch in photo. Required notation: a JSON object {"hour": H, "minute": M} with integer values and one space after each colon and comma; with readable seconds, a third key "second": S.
{"hour": 10, "minute": 15, "second": 33}
